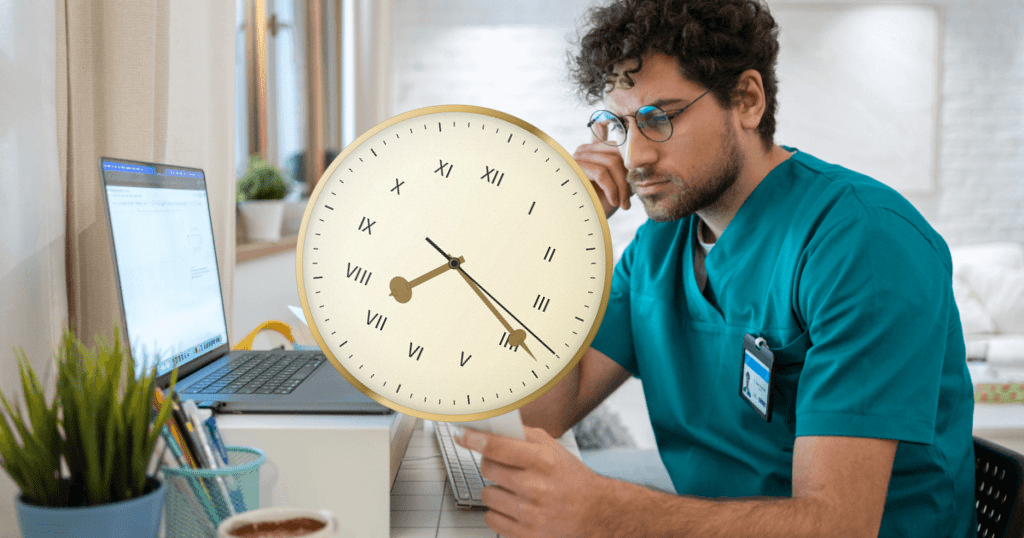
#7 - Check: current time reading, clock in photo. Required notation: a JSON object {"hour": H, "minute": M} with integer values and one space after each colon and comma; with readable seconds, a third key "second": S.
{"hour": 7, "minute": 19, "second": 18}
